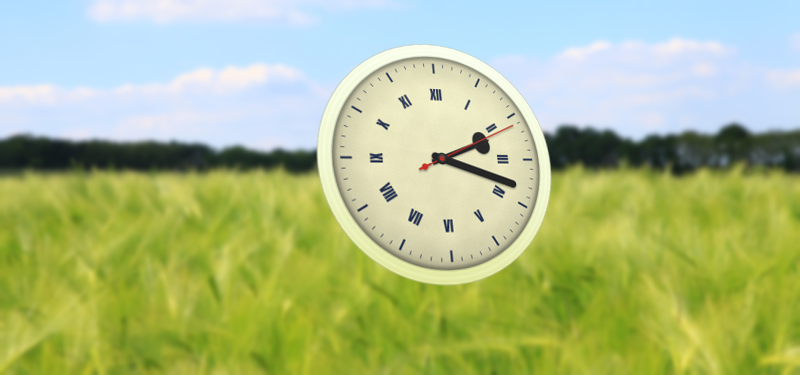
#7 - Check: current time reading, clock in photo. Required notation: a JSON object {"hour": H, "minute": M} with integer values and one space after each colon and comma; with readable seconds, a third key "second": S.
{"hour": 2, "minute": 18, "second": 11}
